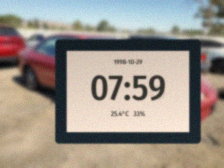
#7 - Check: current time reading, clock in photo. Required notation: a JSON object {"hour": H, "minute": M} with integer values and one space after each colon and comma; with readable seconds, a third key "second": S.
{"hour": 7, "minute": 59}
